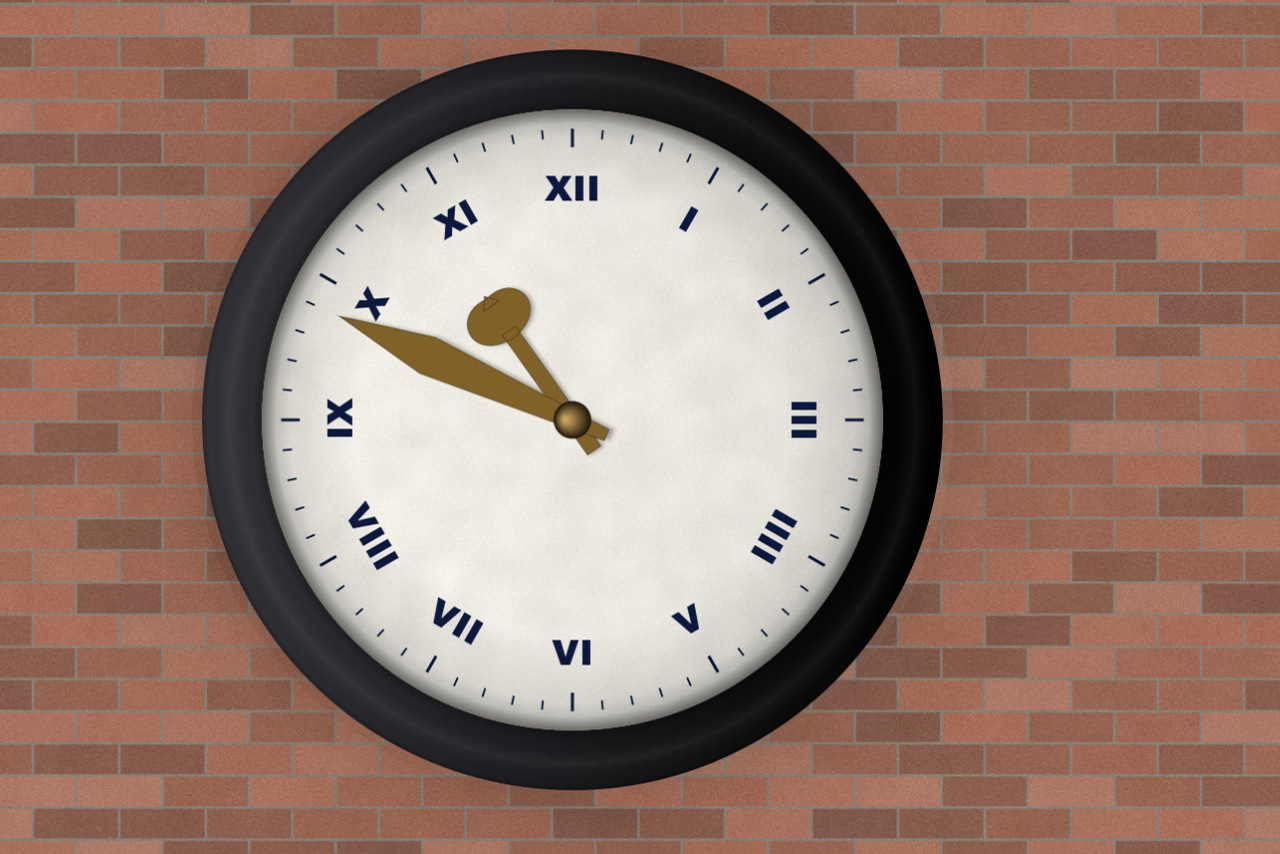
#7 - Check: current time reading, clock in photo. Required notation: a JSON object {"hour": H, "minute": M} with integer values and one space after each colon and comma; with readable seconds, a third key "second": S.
{"hour": 10, "minute": 49}
